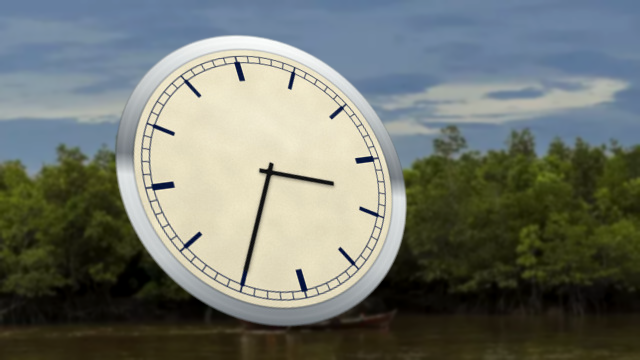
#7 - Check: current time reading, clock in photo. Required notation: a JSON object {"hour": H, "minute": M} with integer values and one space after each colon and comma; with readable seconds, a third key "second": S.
{"hour": 3, "minute": 35}
